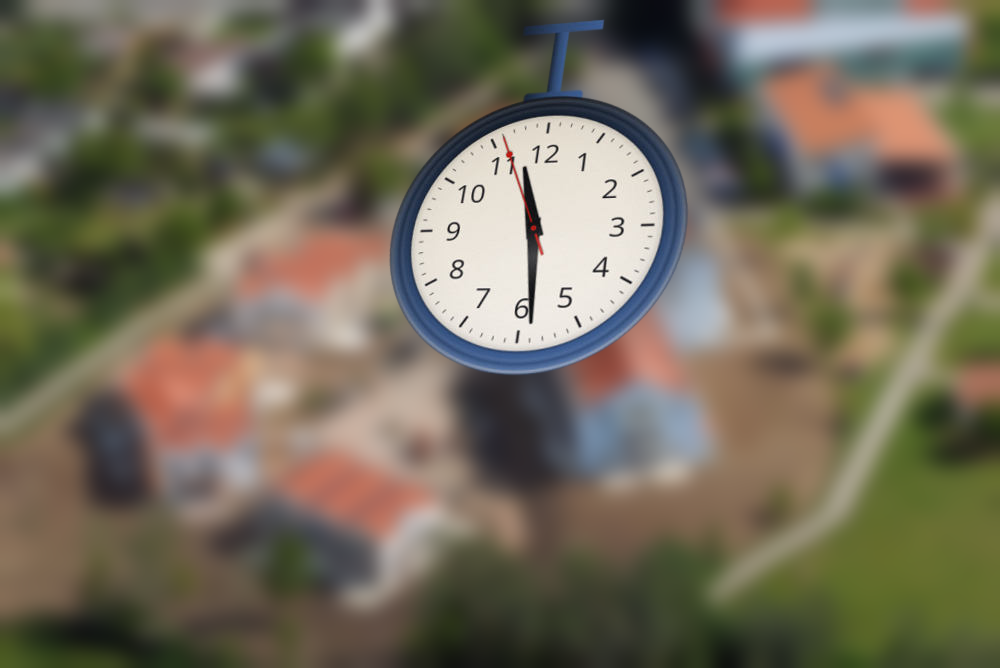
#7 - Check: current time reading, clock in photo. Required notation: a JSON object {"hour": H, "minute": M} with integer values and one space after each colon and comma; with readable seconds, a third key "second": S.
{"hour": 11, "minute": 28, "second": 56}
